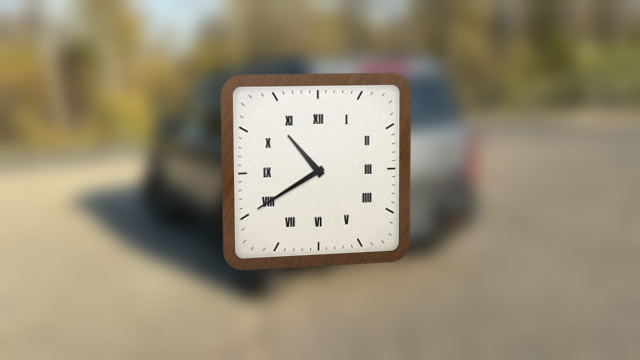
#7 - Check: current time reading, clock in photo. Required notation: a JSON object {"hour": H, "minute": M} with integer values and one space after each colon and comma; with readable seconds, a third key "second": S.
{"hour": 10, "minute": 40}
